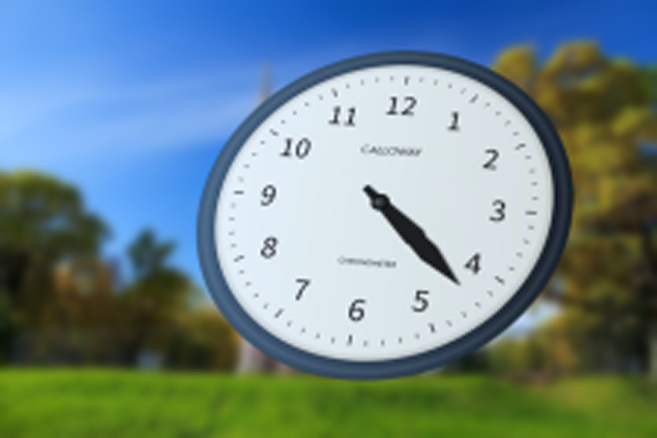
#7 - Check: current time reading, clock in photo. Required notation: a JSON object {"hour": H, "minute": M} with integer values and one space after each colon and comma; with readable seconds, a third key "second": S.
{"hour": 4, "minute": 22}
